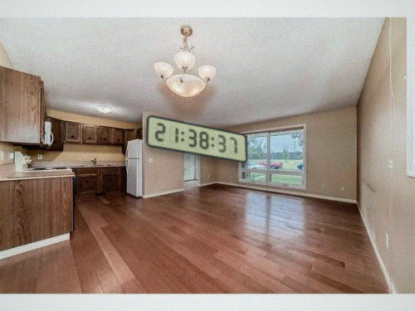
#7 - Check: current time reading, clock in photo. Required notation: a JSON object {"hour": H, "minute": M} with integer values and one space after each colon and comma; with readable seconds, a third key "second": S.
{"hour": 21, "minute": 38, "second": 37}
